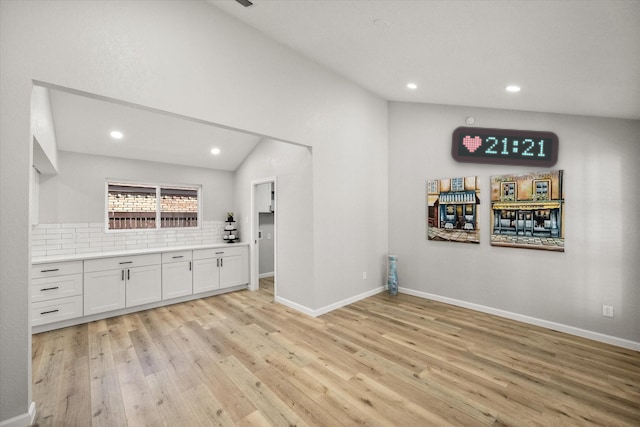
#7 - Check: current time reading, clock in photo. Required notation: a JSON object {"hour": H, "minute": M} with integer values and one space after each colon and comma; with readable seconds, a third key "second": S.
{"hour": 21, "minute": 21}
